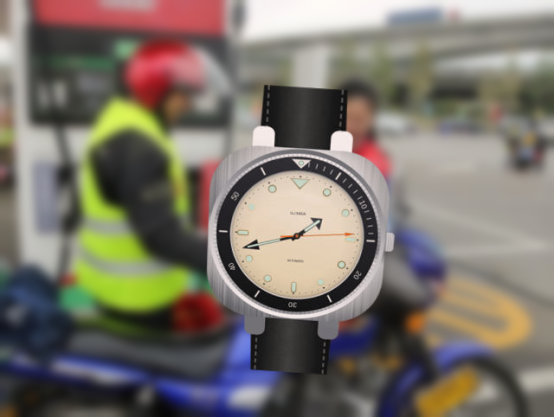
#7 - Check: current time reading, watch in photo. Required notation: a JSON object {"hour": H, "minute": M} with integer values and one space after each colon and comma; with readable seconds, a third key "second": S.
{"hour": 1, "minute": 42, "second": 14}
